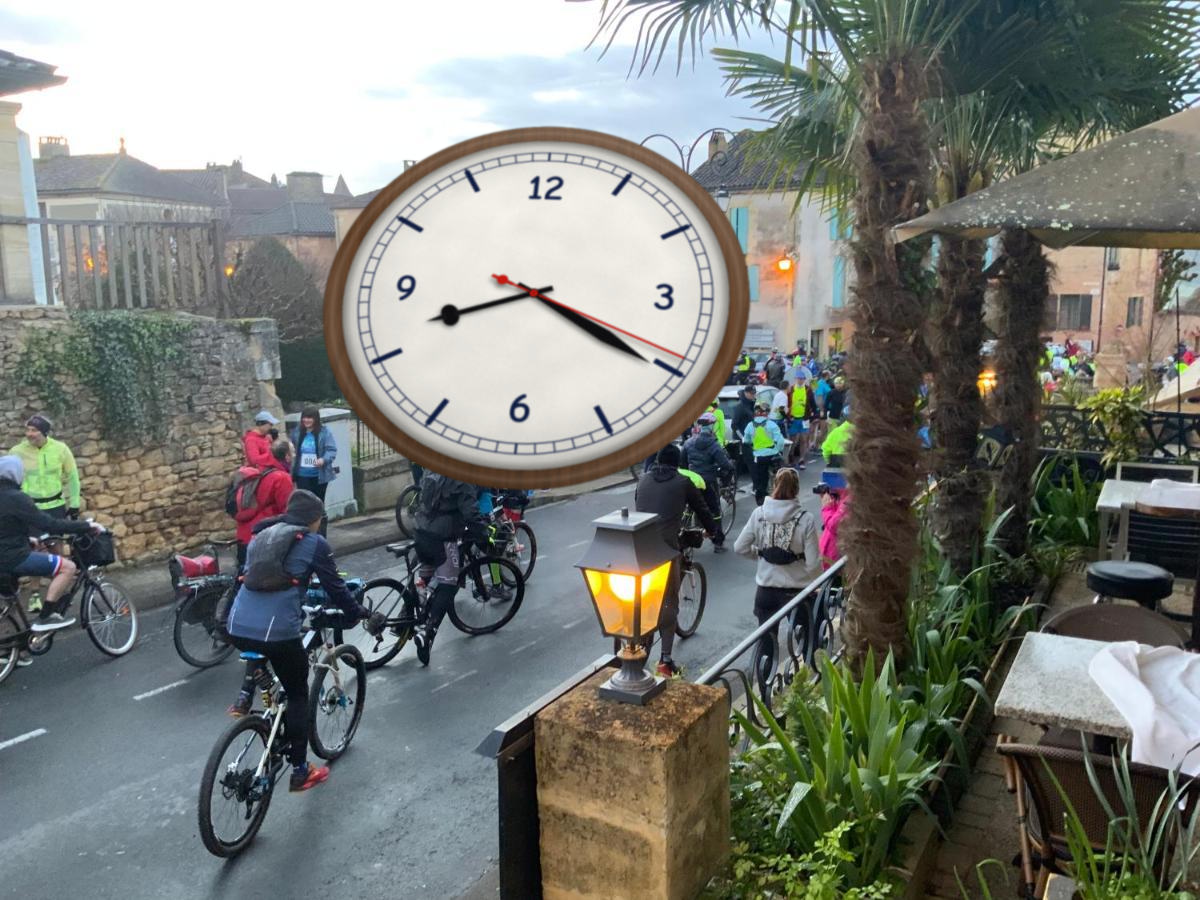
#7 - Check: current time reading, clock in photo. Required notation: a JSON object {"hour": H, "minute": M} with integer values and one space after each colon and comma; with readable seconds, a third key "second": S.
{"hour": 8, "minute": 20, "second": 19}
